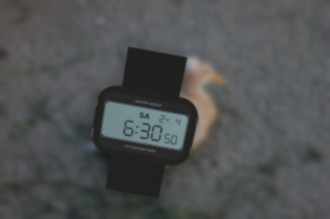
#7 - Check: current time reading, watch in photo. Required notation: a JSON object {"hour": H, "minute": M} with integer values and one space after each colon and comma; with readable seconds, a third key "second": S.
{"hour": 6, "minute": 30, "second": 50}
